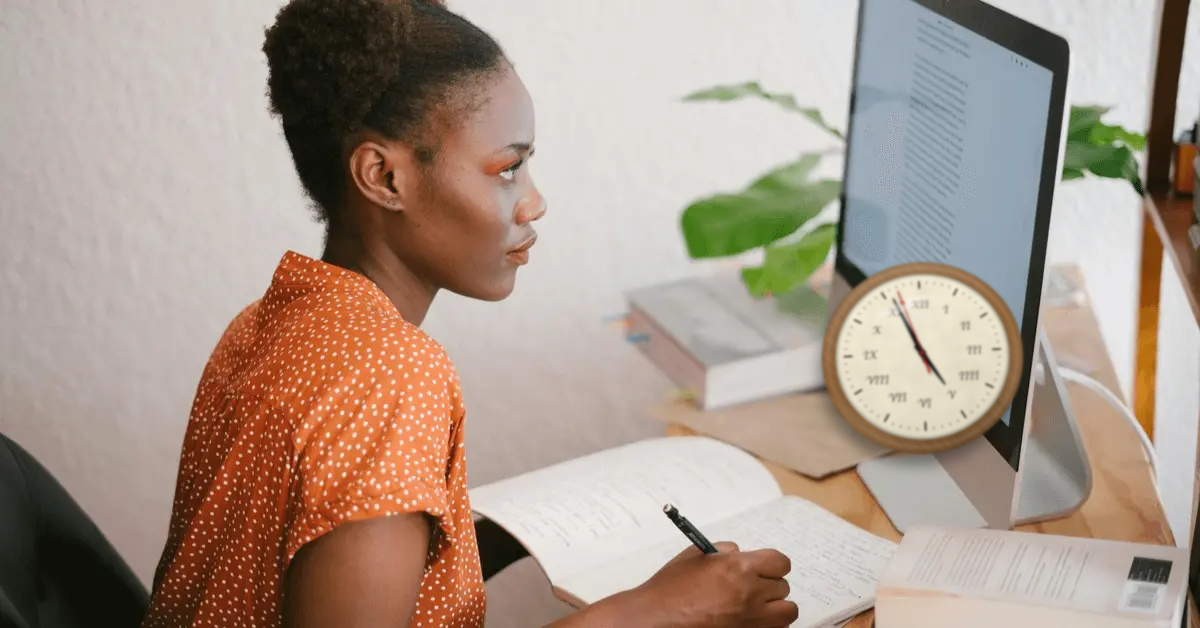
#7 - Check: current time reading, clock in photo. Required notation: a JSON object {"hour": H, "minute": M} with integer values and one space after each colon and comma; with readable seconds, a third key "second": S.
{"hour": 4, "minute": 55, "second": 57}
